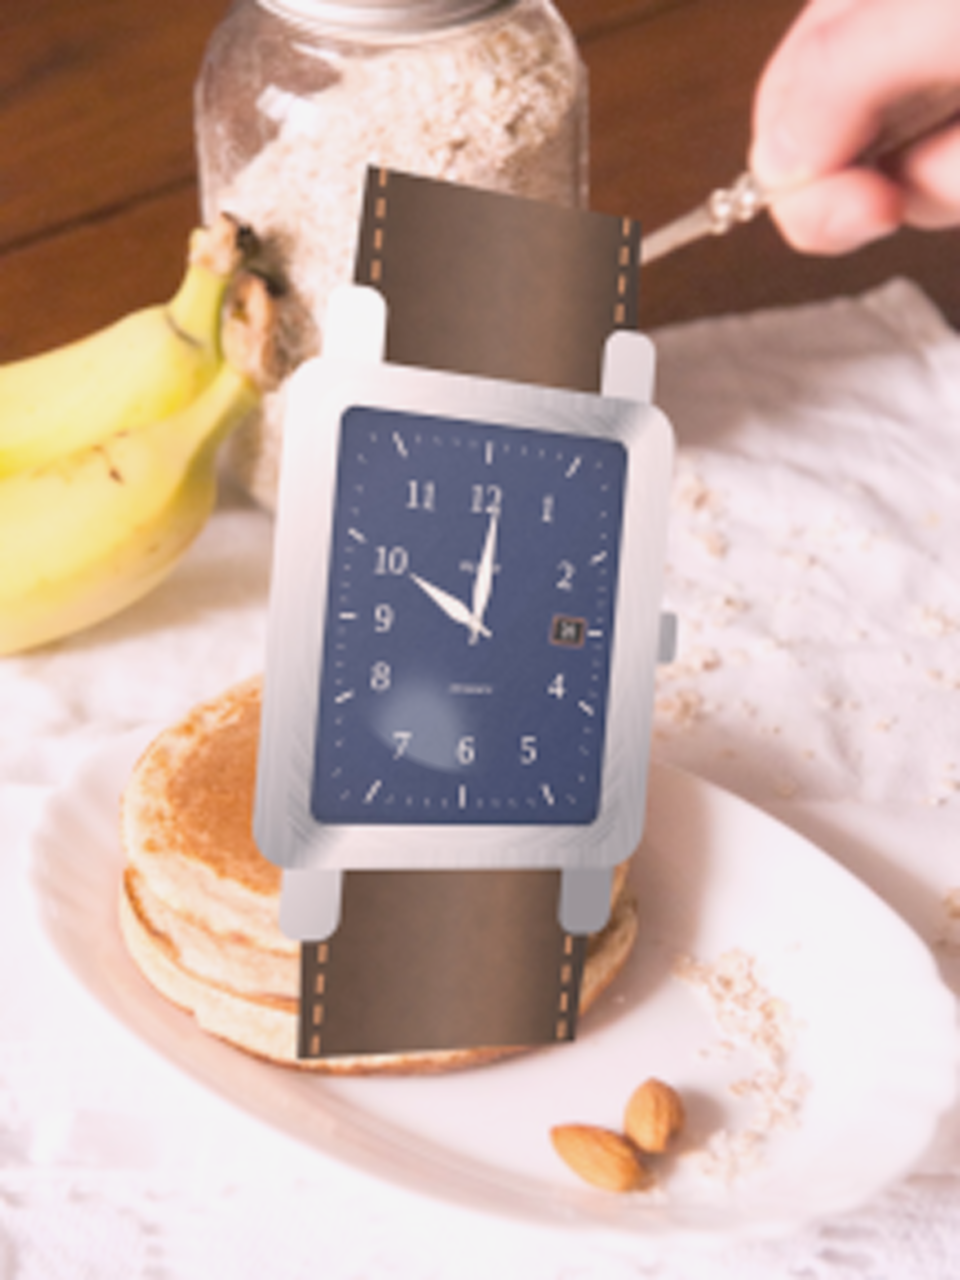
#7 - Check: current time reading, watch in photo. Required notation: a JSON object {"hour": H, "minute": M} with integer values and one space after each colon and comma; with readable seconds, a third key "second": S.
{"hour": 10, "minute": 1}
